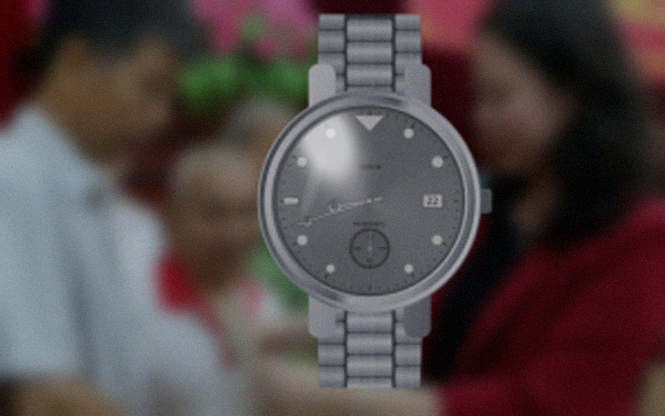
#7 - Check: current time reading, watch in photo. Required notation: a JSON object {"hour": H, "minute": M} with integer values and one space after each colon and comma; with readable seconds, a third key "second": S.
{"hour": 8, "minute": 42}
